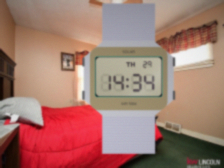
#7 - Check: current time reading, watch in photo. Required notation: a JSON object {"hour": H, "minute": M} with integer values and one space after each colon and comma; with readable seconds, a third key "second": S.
{"hour": 14, "minute": 34}
